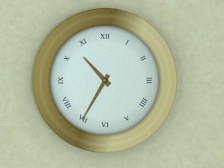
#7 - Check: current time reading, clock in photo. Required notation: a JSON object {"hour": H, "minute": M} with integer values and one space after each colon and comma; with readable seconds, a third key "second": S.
{"hour": 10, "minute": 35}
